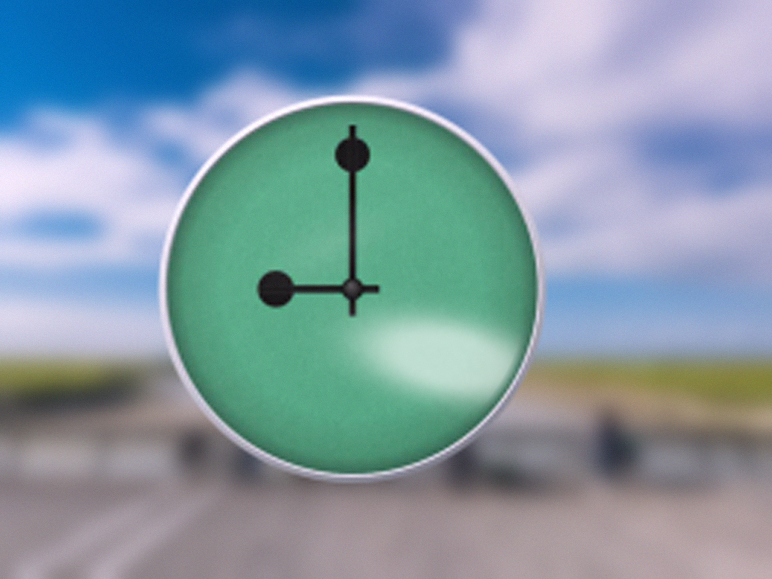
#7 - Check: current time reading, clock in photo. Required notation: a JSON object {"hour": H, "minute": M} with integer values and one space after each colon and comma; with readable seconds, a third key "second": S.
{"hour": 9, "minute": 0}
